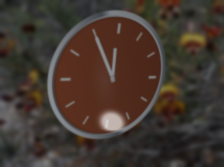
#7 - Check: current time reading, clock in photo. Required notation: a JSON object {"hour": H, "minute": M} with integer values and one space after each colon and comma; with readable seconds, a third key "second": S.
{"hour": 11, "minute": 55}
